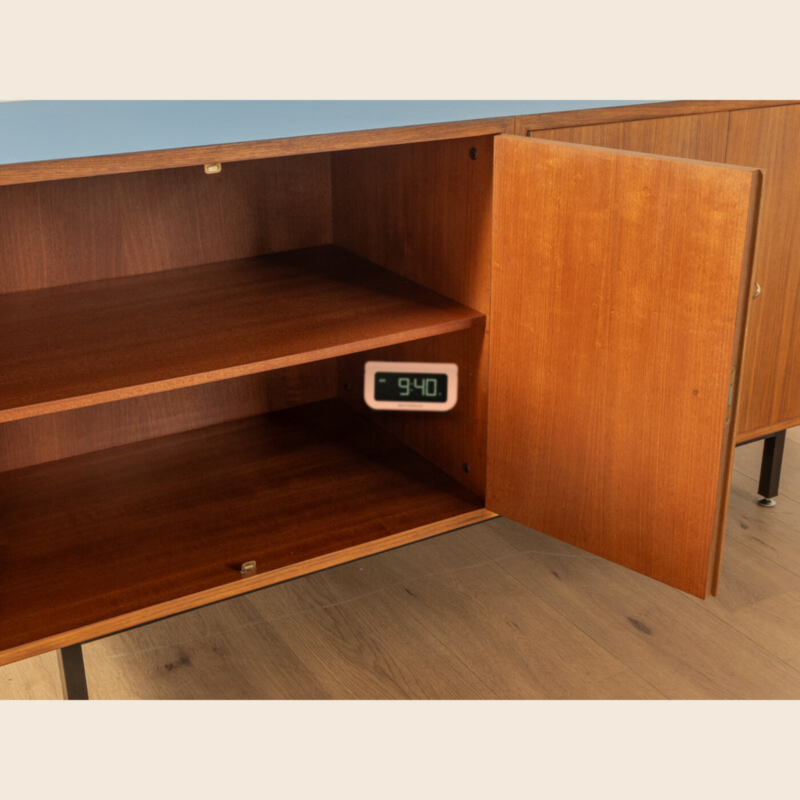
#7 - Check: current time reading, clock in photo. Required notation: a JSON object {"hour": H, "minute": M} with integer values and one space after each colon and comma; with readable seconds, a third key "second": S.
{"hour": 9, "minute": 40}
